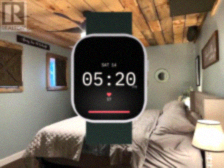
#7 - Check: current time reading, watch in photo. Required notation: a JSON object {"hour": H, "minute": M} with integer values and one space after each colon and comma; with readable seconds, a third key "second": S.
{"hour": 5, "minute": 20}
